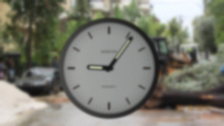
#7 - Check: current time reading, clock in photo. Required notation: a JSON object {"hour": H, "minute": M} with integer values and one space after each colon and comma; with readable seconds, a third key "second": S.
{"hour": 9, "minute": 6}
